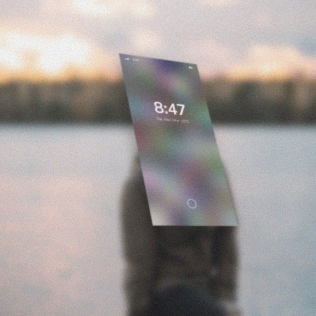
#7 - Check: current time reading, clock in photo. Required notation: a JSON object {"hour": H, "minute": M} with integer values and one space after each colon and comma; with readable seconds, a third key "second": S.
{"hour": 8, "minute": 47}
